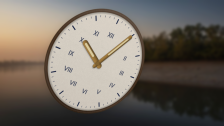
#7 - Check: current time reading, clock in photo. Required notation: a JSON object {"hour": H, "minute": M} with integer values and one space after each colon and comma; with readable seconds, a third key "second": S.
{"hour": 10, "minute": 5}
